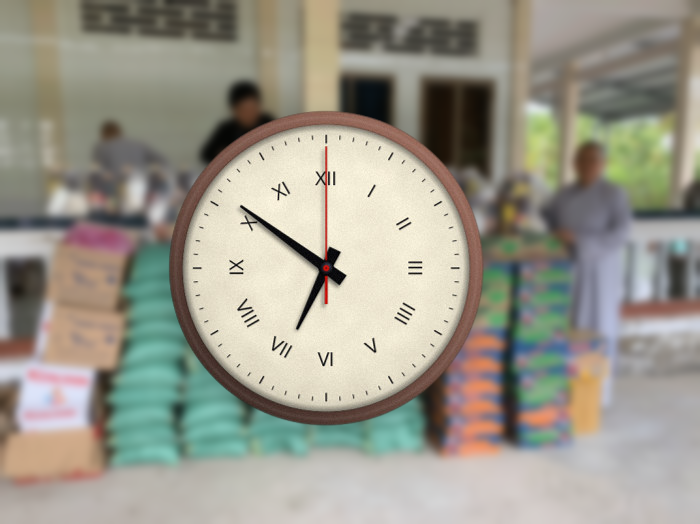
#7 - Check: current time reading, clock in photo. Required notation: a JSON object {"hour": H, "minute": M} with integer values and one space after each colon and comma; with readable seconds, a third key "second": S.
{"hour": 6, "minute": 51, "second": 0}
